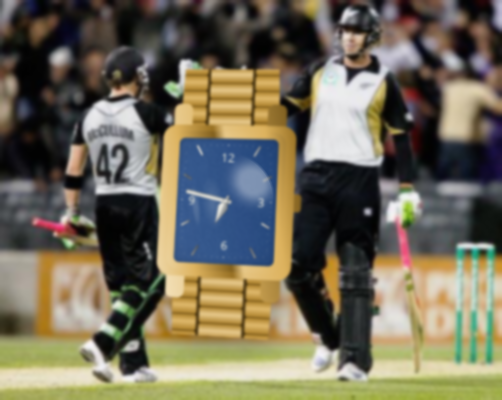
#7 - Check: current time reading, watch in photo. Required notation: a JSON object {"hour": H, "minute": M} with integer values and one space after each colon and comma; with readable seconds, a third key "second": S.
{"hour": 6, "minute": 47}
